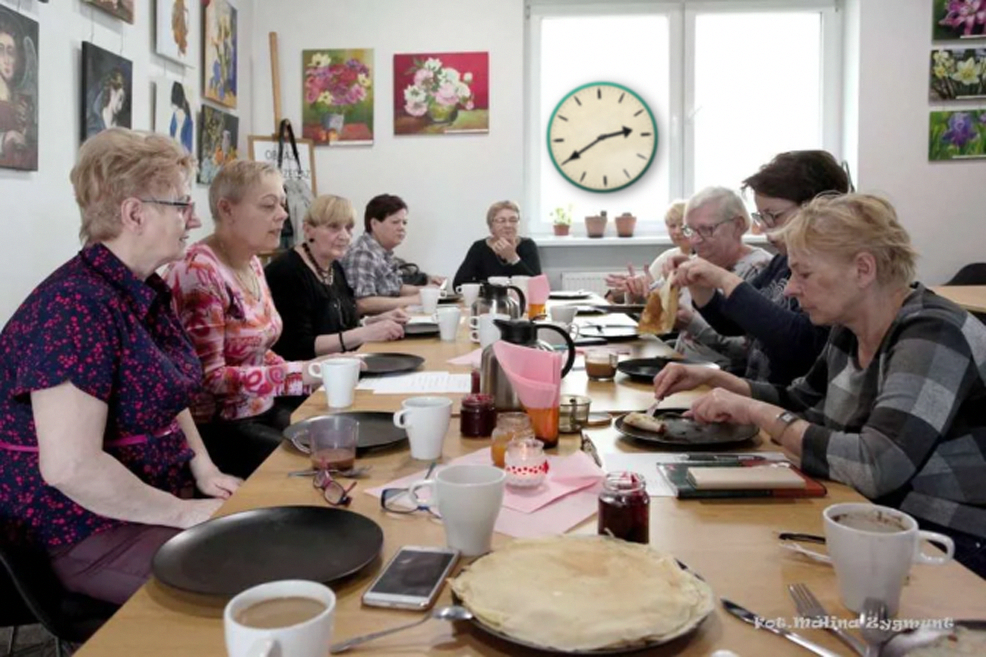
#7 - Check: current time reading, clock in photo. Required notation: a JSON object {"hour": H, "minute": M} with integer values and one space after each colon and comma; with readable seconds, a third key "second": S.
{"hour": 2, "minute": 40}
